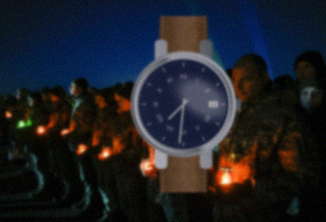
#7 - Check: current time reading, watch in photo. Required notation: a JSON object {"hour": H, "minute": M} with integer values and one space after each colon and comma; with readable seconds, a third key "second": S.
{"hour": 7, "minute": 31}
